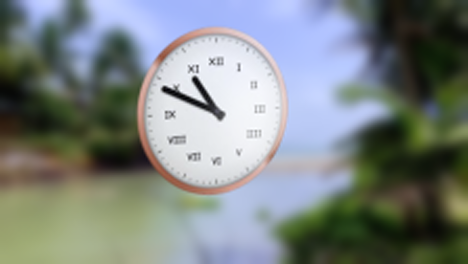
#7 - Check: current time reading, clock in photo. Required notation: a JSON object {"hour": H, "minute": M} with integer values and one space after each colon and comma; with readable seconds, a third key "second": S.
{"hour": 10, "minute": 49}
